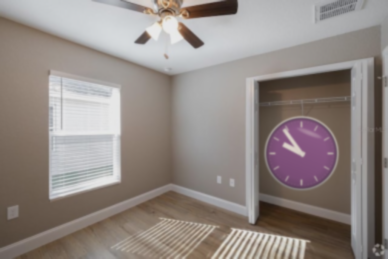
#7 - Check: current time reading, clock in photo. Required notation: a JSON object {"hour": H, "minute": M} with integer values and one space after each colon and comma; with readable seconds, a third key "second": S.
{"hour": 9, "minute": 54}
